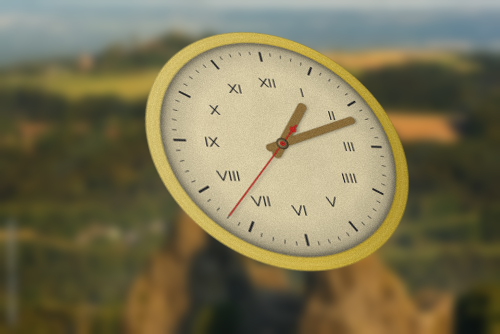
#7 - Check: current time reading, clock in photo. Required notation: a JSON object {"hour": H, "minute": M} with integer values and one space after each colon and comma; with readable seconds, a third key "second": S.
{"hour": 1, "minute": 11, "second": 37}
